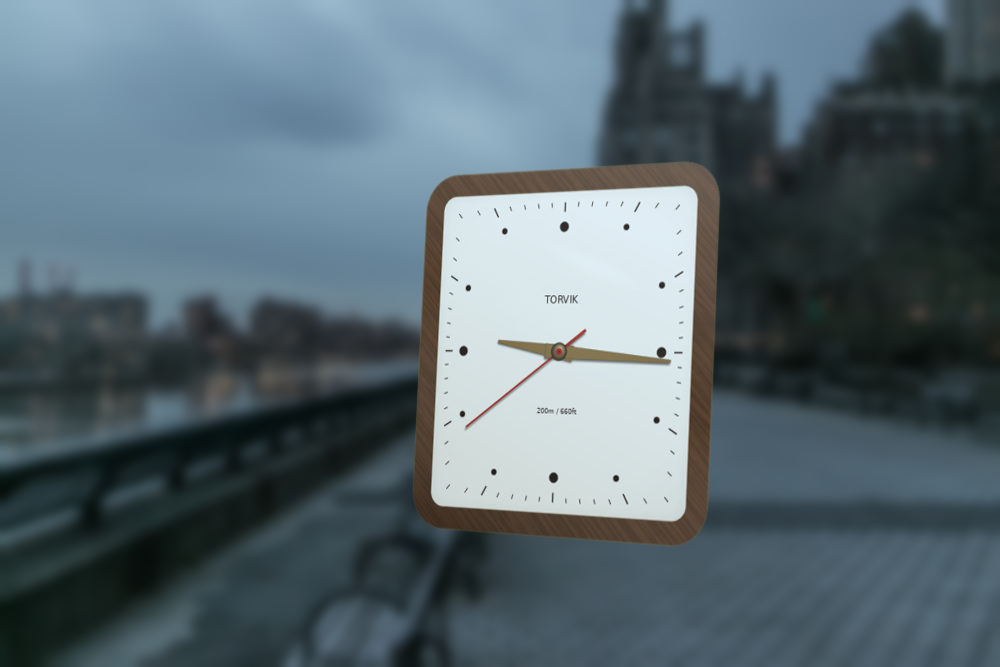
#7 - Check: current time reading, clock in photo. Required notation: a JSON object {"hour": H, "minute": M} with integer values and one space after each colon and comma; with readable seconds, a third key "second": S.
{"hour": 9, "minute": 15, "second": 39}
